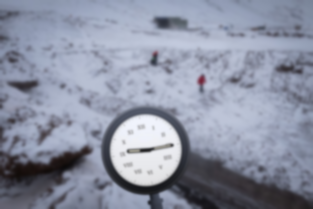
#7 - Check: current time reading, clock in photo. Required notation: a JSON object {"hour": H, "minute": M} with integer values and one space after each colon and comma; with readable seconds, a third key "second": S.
{"hour": 9, "minute": 15}
